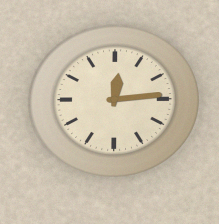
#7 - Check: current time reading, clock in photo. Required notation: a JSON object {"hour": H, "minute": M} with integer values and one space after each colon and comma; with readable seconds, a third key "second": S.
{"hour": 12, "minute": 14}
